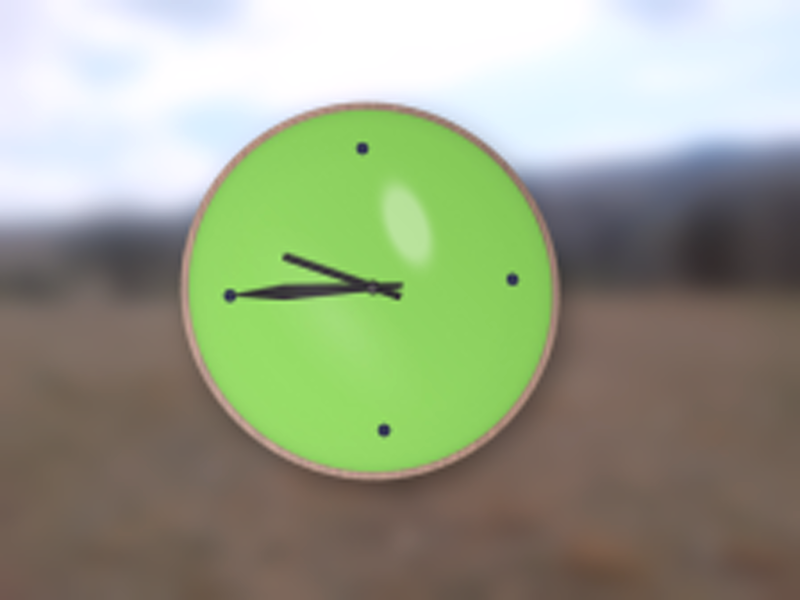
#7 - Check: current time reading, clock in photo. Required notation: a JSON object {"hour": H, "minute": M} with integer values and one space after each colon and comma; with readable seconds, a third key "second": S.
{"hour": 9, "minute": 45}
